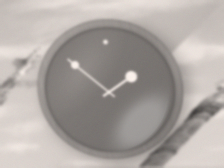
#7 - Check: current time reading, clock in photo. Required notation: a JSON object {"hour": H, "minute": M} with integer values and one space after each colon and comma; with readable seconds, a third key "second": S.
{"hour": 1, "minute": 52}
